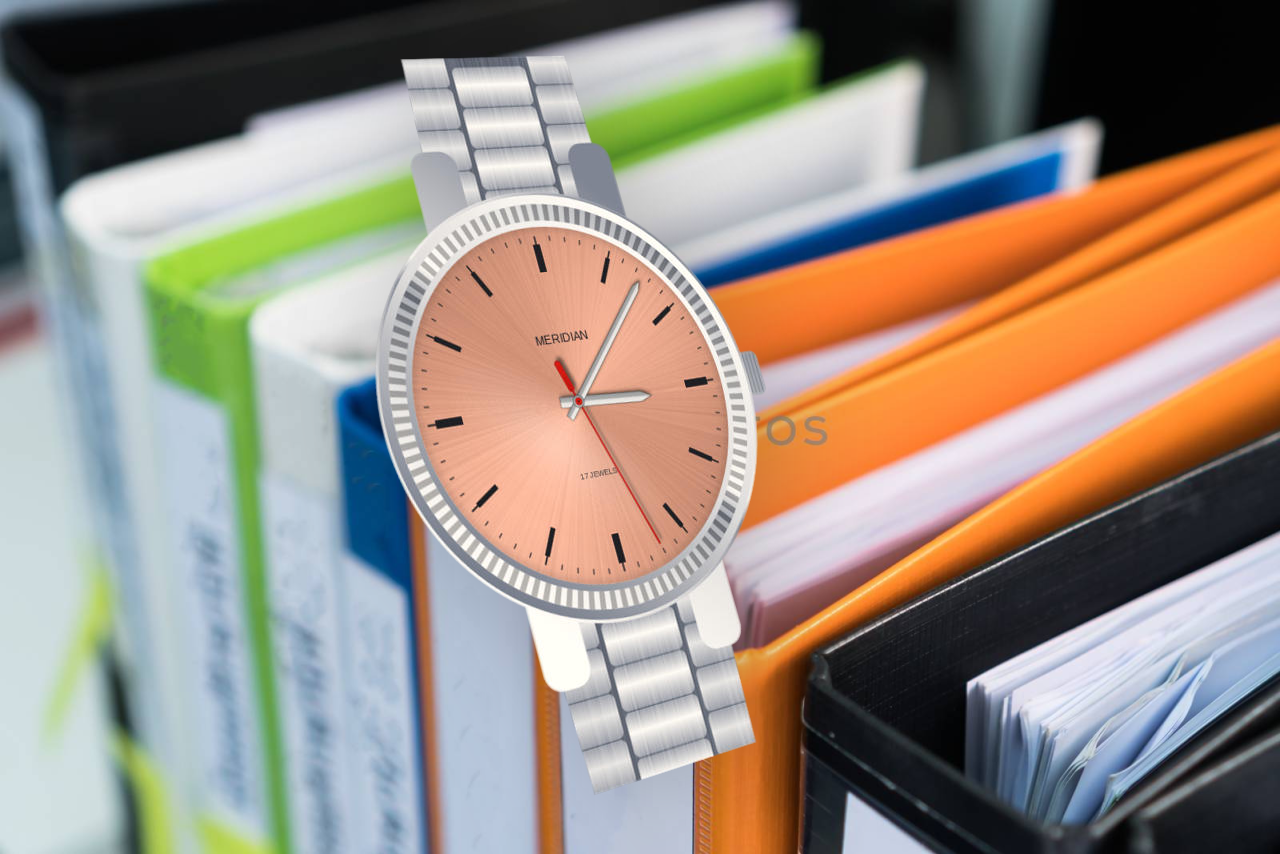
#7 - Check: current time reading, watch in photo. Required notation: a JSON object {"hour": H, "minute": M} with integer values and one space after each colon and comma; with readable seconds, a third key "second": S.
{"hour": 3, "minute": 7, "second": 27}
